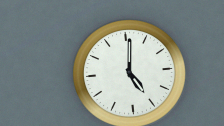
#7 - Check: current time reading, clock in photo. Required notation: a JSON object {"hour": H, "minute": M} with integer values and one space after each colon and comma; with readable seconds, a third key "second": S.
{"hour": 5, "minute": 1}
